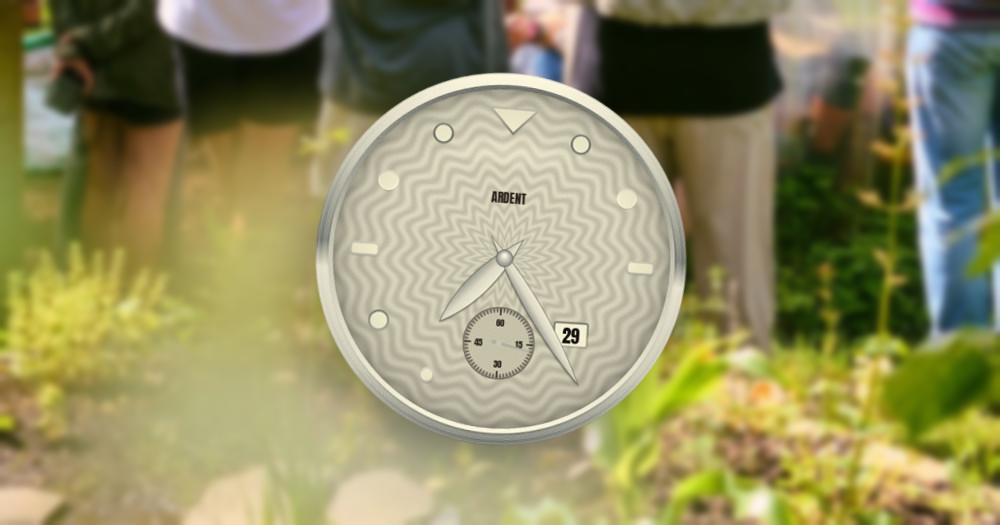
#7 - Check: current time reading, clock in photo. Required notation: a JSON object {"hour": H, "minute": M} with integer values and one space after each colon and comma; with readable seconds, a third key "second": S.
{"hour": 7, "minute": 24, "second": 17}
